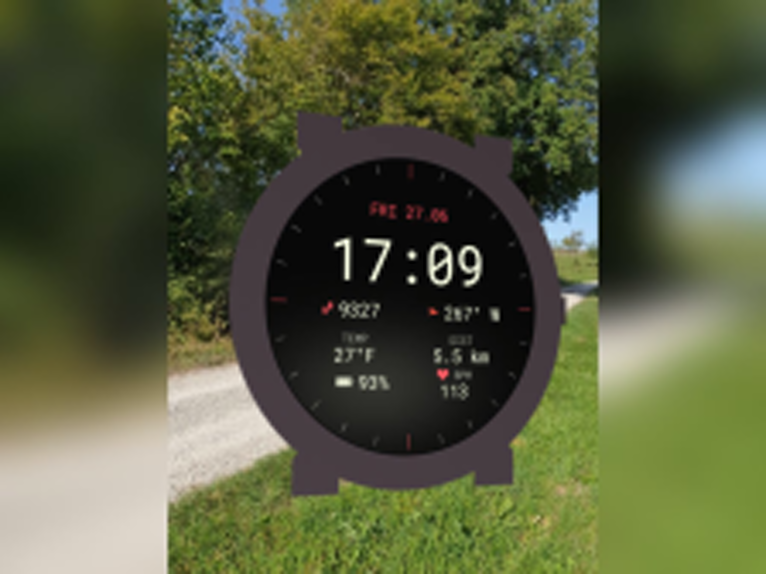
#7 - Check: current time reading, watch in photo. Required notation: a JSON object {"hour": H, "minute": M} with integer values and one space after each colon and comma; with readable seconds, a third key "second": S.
{"hour": 17, "minute": 9}
